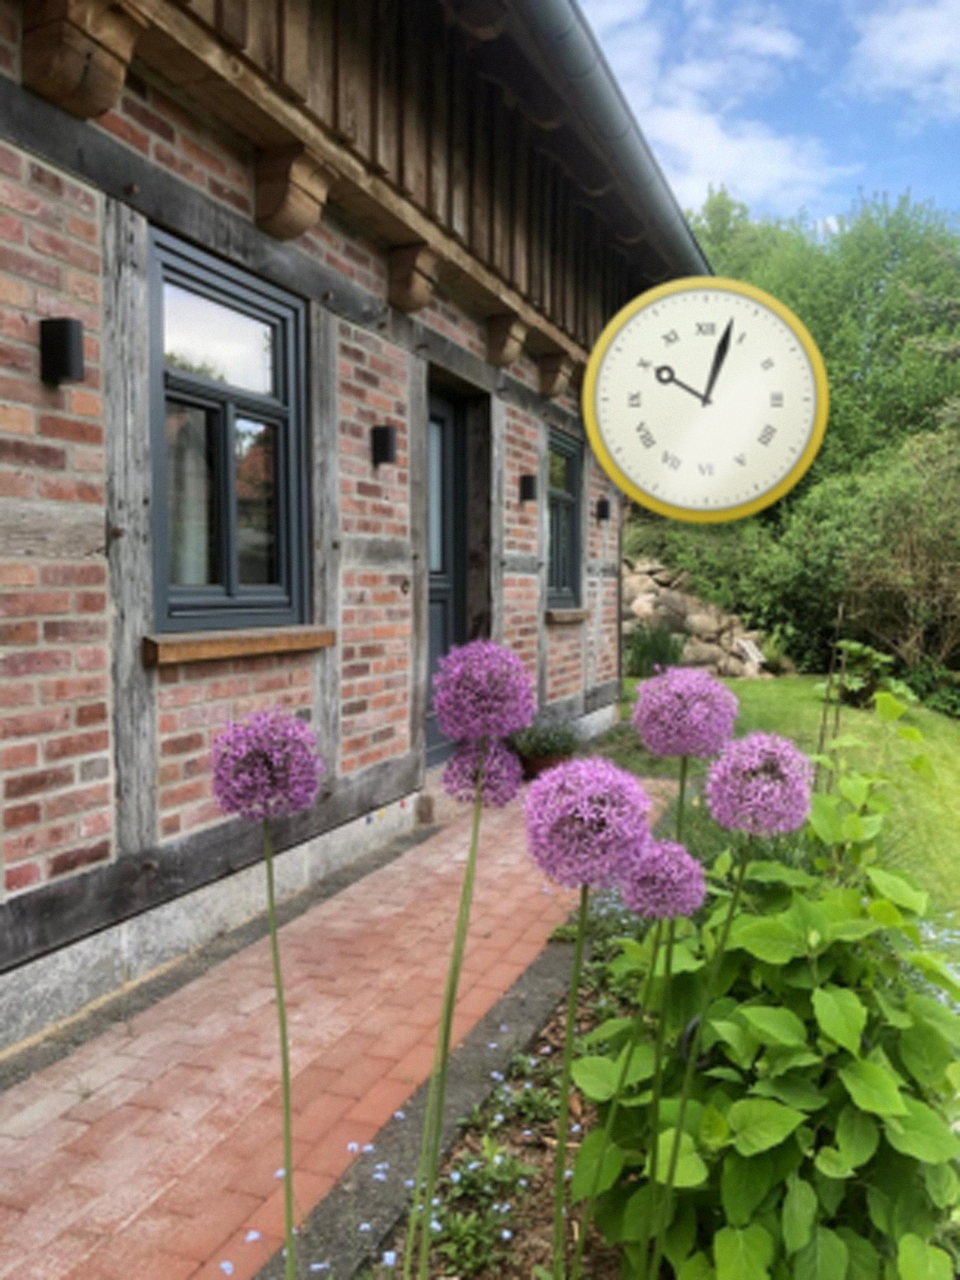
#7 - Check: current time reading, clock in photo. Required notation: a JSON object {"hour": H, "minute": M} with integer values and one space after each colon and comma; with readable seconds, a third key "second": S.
{"hour": 10, "minute": 3}
